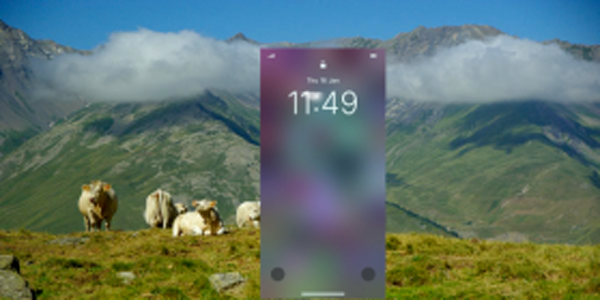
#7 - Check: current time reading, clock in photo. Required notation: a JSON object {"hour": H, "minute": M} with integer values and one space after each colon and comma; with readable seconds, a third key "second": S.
{"hour": 11, "minute": 49}
